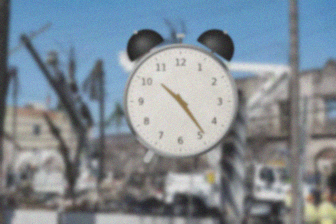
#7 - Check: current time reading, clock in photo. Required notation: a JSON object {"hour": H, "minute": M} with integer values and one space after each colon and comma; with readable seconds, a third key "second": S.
{"hour": 10, "minute": 24}
